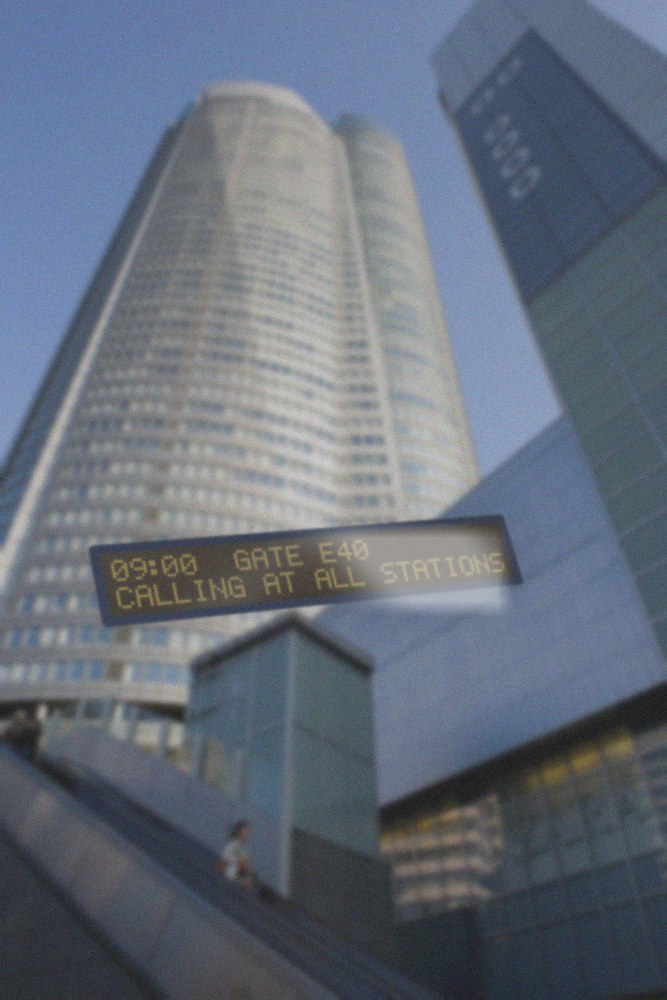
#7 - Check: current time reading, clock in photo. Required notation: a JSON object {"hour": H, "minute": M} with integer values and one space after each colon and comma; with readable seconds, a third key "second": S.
{"hour": 9, "minute": 0}
